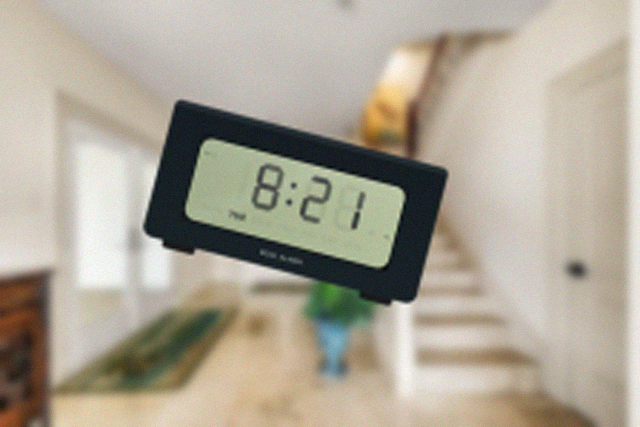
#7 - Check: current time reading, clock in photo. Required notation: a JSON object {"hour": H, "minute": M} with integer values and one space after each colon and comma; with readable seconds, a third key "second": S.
{"hour": 8, "minute": 21}
